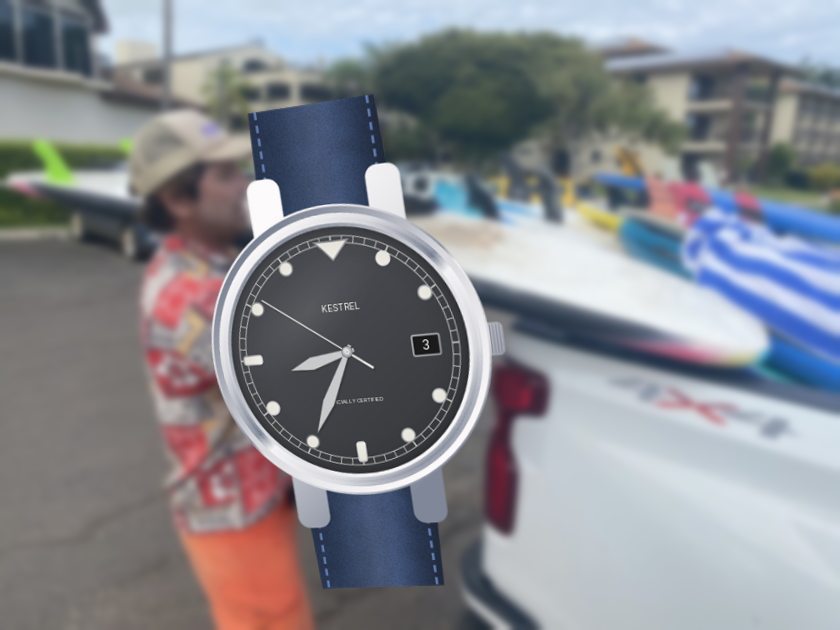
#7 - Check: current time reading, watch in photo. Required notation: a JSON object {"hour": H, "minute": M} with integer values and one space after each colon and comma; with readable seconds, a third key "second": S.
{"hour": 8, "minute": 34, "second": 51}
